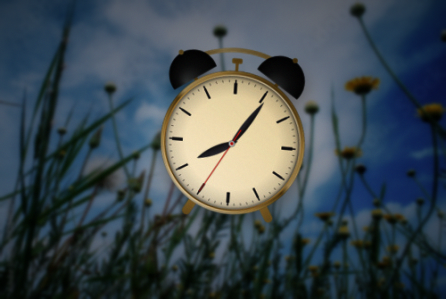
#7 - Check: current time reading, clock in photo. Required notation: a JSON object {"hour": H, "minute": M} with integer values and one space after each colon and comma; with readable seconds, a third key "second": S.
{"hour": 8, "minute": 5, "second": 35}
